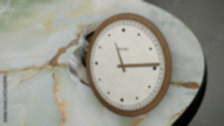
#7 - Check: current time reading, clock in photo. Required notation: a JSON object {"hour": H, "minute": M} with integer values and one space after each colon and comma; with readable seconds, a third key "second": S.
{"hour": 11, "minute": 14}
